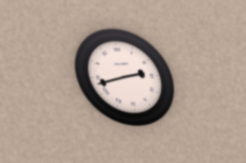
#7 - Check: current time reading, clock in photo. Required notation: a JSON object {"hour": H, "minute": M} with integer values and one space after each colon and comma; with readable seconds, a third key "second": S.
{"hour": 2, "minute": 43}
